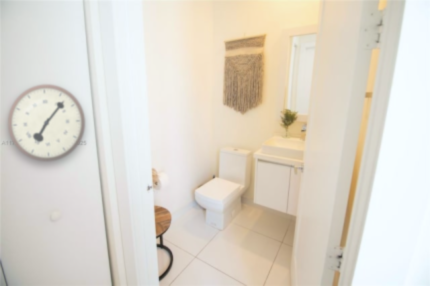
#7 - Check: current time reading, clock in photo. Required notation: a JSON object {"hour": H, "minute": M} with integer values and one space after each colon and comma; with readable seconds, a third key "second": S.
{"hour": 7, "minute": 7}
